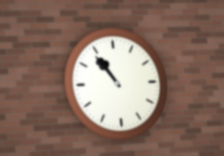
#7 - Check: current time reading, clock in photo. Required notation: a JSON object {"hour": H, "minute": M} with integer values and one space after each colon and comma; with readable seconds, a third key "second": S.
{"hour": 10, "minute": 54}
